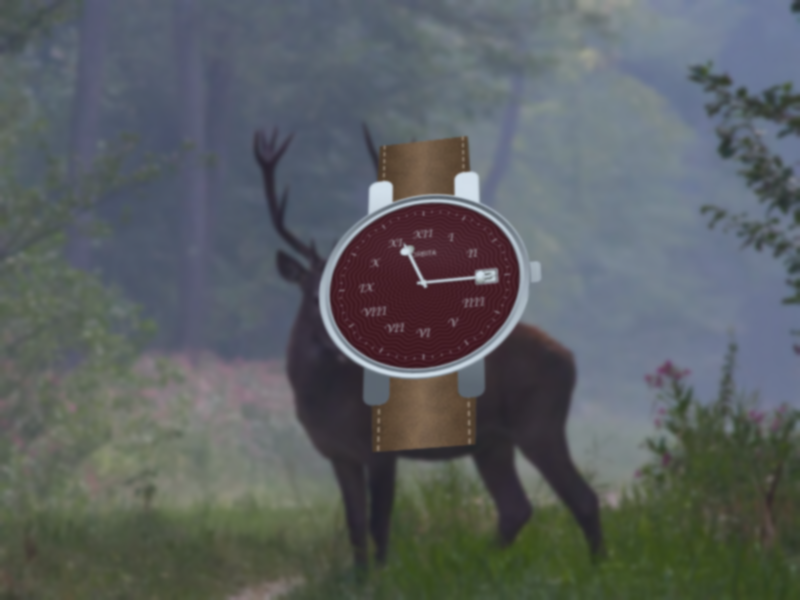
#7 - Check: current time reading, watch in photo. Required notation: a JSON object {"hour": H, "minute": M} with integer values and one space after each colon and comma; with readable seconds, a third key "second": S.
{"hour": 11, "minute": 15}
